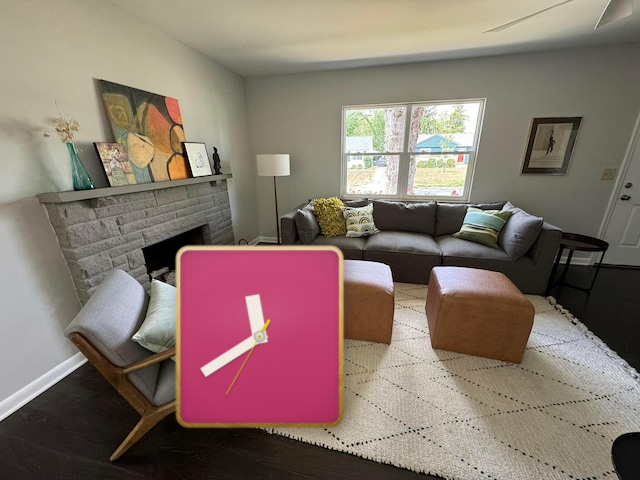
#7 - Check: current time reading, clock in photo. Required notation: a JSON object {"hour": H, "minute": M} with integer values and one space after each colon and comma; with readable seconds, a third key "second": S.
{"hour": 11, "minute": 39, "second": 35}
